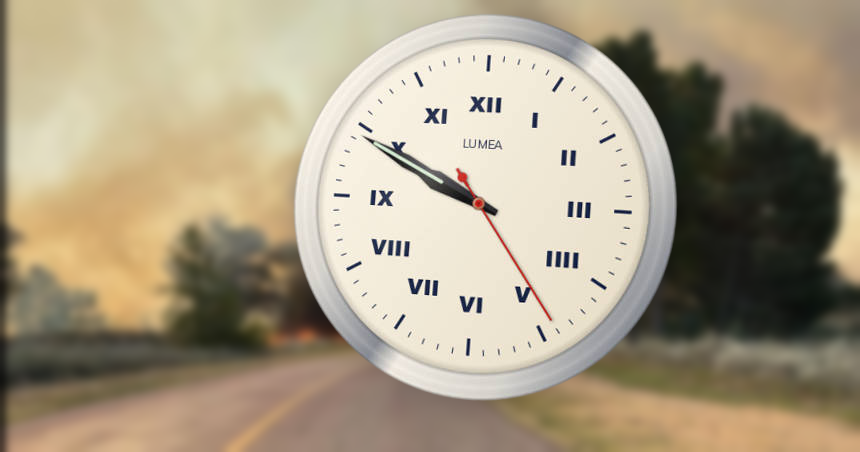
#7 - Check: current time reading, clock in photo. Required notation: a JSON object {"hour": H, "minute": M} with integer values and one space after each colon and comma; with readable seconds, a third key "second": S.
{"hour": 9, "minute": 49, "second": 24}
